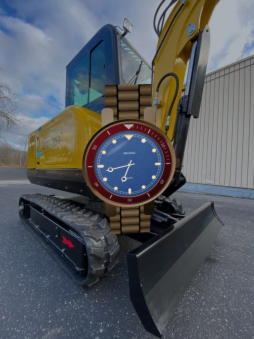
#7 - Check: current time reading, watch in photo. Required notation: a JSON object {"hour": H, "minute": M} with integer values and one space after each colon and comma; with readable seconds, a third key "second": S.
{"hour": 6, "minute": 43}
